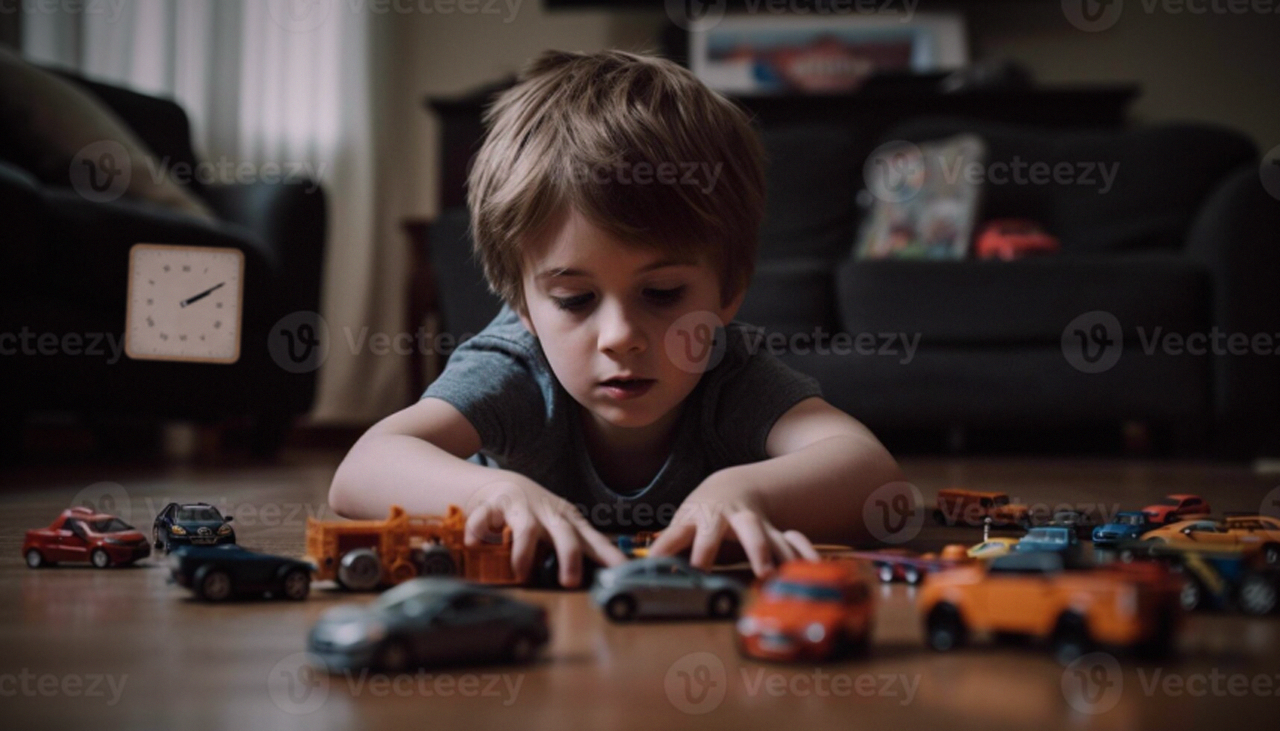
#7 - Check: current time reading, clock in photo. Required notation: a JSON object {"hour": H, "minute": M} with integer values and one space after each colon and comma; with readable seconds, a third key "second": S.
{"hour": 2, "minute": 10}
